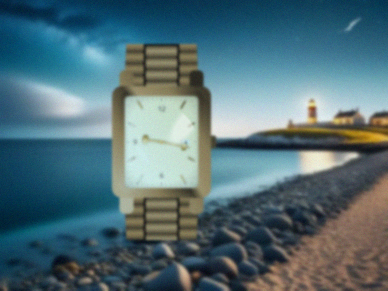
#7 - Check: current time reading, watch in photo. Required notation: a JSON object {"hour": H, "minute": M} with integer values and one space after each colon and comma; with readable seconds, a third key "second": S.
{"hour": 9, "minute": 17}
